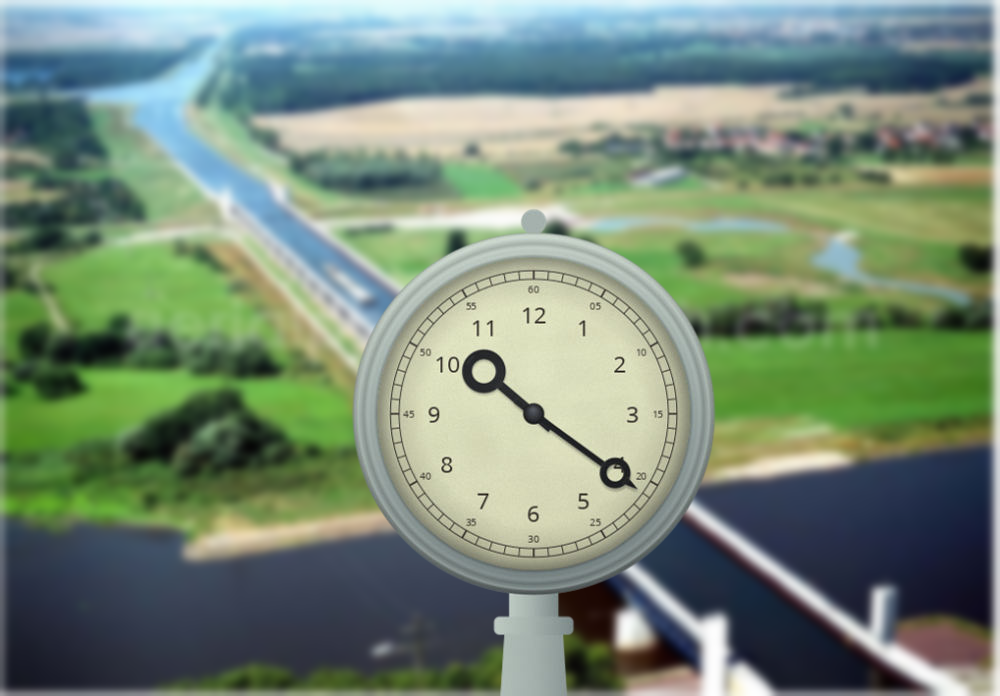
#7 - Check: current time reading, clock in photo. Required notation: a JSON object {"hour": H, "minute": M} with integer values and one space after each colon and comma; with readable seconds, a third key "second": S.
{"hour": 10, "minute": 21}
